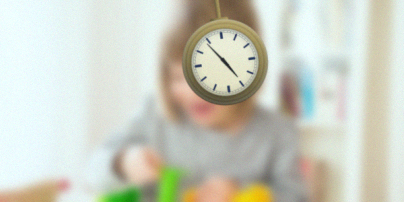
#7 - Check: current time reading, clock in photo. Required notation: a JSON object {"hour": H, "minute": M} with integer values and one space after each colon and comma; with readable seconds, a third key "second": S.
{"hour": 4, "minute": 54}
